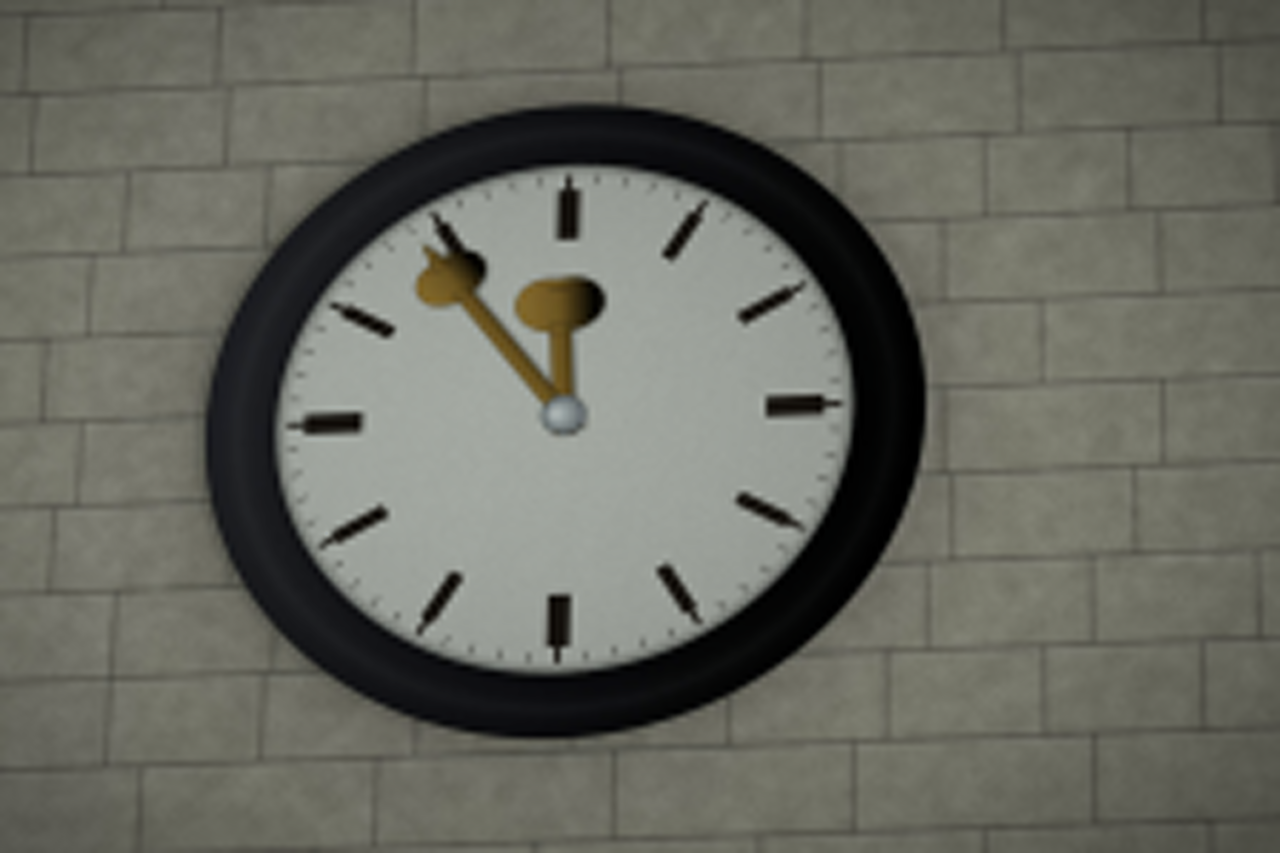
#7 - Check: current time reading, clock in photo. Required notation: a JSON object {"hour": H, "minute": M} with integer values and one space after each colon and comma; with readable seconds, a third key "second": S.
{"hour": 11, "minute": 54}
